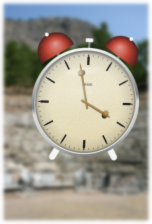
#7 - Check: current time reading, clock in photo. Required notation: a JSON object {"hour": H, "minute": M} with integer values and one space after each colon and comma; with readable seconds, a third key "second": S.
{"hour": 3, "minute": 58}
